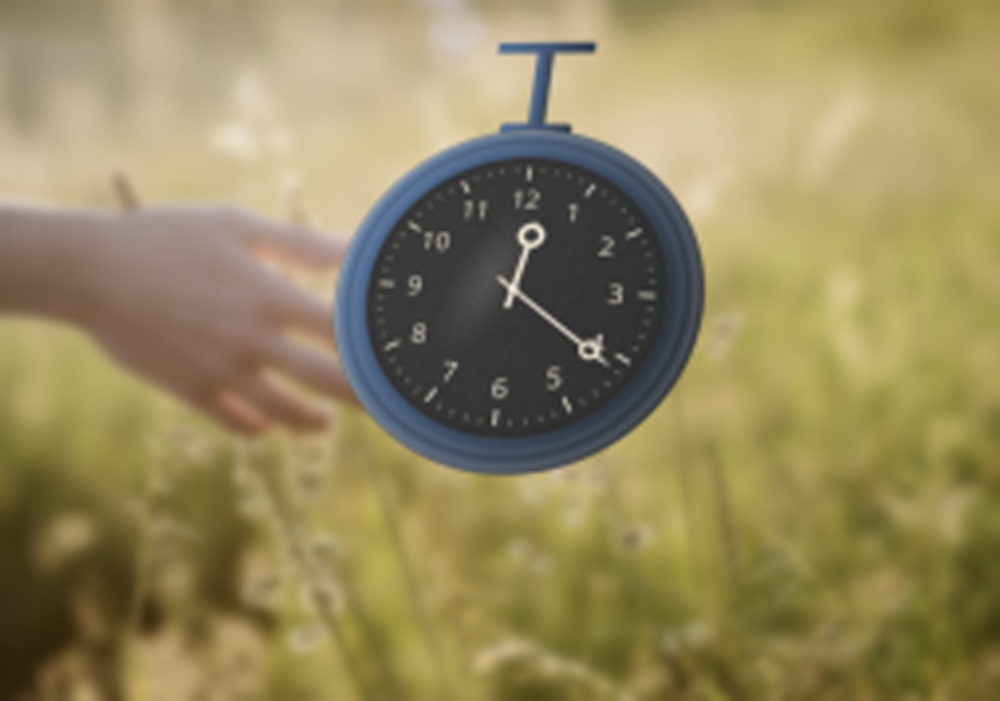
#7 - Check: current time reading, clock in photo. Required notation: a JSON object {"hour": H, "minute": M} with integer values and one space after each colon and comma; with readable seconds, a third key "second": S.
{"hour": 12, "minute": 21}
